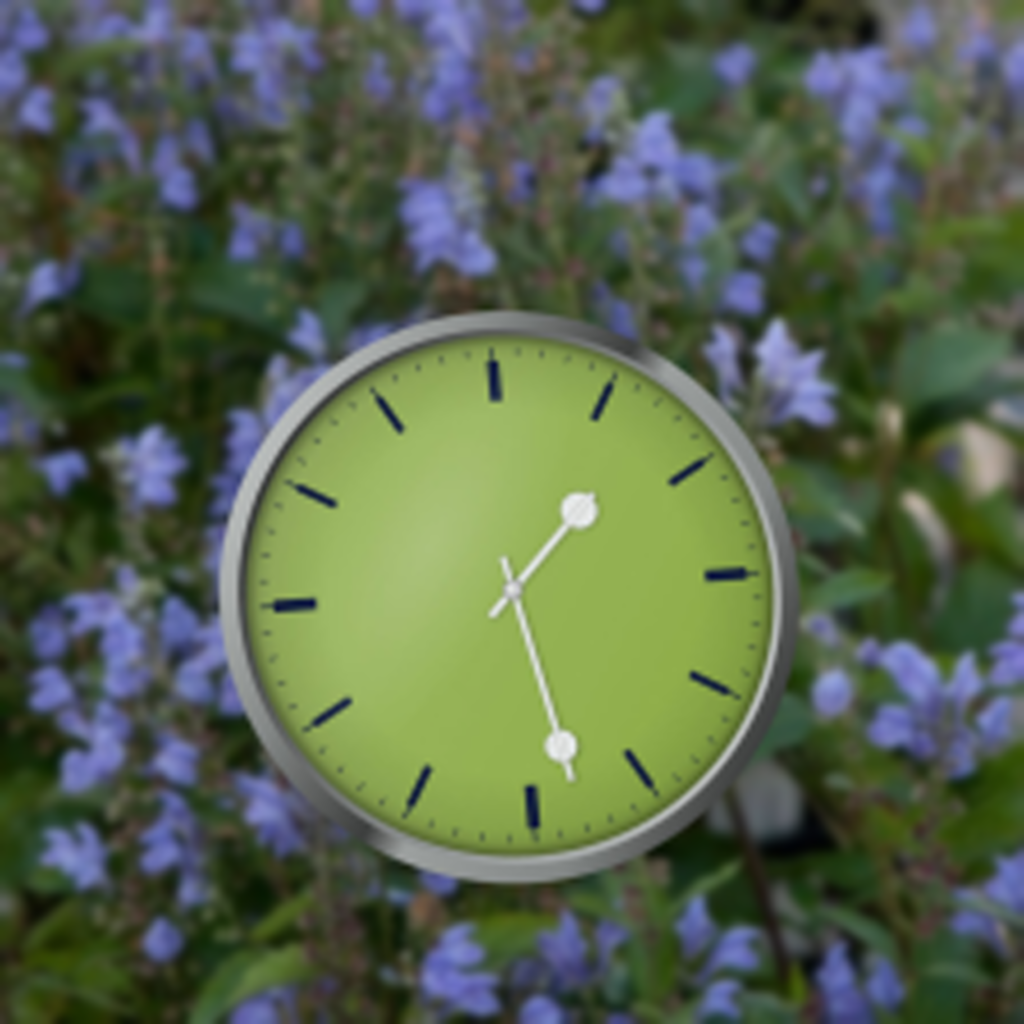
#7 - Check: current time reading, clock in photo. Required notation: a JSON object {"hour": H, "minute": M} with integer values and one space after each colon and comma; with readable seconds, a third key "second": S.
{"hour": 1, "minute": 28}
